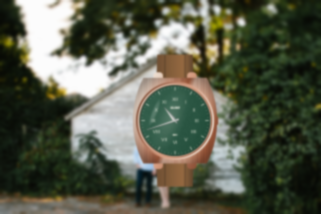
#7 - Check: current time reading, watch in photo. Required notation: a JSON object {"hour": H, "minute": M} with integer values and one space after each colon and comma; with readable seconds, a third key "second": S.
{"hour": 10, "minute": 42}
